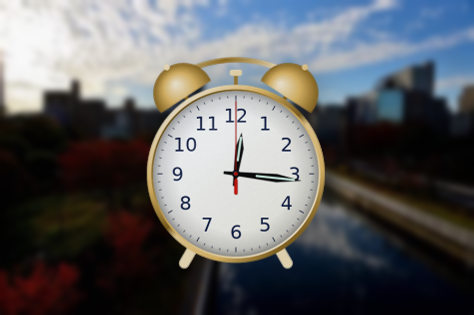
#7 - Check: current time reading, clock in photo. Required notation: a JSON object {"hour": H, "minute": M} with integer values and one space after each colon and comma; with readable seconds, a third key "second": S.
{"hour": 12, "minute": 16, "second": 0}
